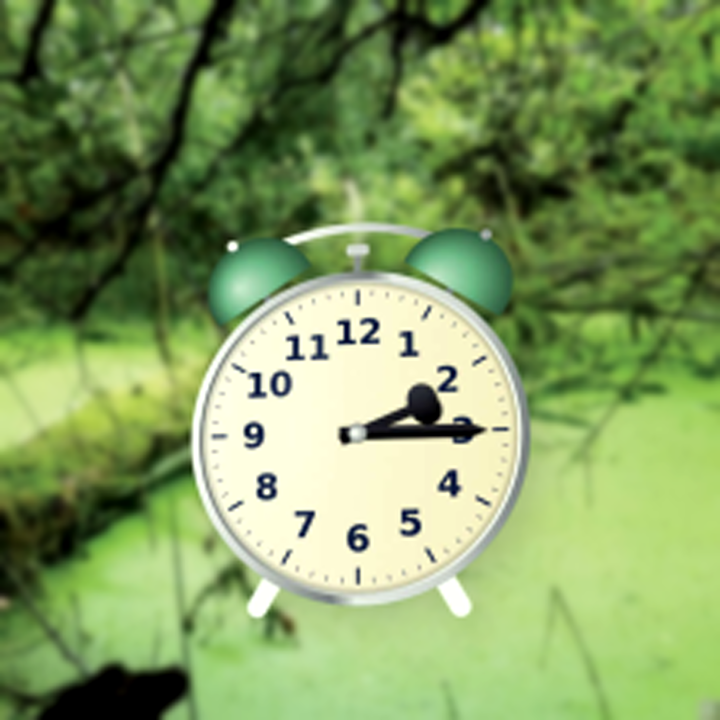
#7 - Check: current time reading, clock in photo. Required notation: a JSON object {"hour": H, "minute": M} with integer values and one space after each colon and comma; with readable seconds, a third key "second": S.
{"hour": 2, "minute": 15}
